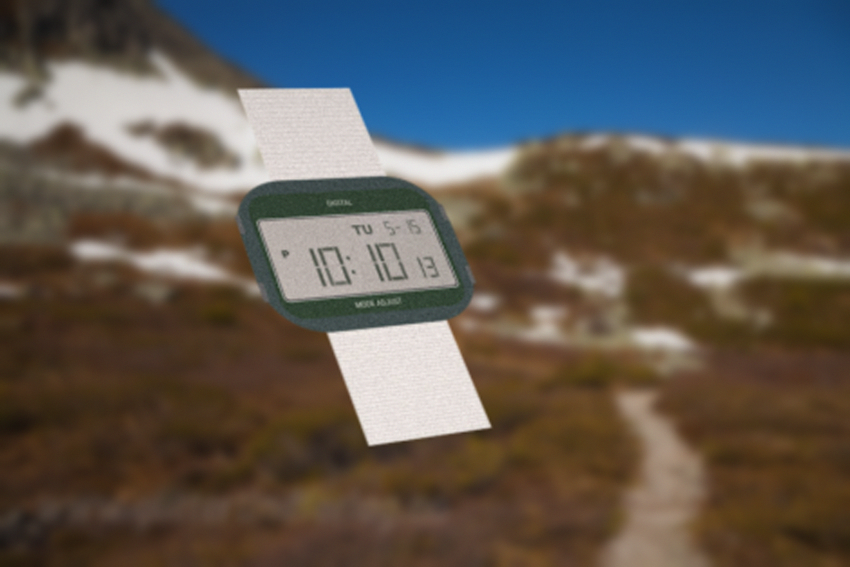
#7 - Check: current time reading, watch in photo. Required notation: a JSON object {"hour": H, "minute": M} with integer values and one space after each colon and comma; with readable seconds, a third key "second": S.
{"hour": 10, "minute": 10, "second": 13}
